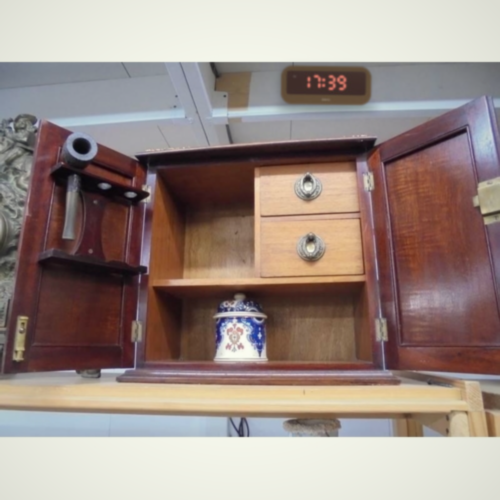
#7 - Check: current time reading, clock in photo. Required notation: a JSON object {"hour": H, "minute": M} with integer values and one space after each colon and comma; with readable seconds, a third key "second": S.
{"hour": 17, "minute": 39}
